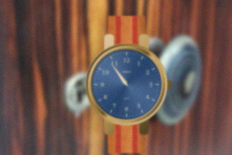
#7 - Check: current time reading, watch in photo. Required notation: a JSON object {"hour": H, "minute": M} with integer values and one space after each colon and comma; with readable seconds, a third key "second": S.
{"hour": 10, "minute": 54}
